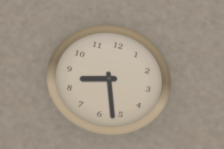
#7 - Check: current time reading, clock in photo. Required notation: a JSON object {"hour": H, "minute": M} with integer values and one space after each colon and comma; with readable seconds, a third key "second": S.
{"hour": 8, "minute": 27}
